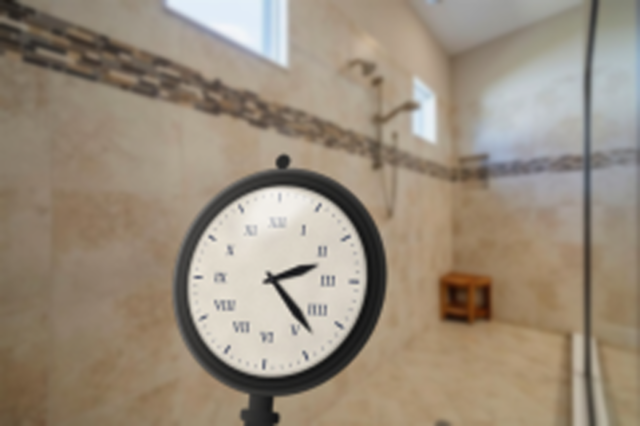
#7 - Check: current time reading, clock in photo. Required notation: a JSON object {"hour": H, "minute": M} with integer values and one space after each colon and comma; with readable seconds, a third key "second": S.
{"hour": 2, "minute": 23}
